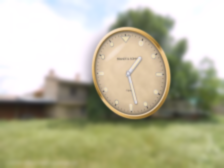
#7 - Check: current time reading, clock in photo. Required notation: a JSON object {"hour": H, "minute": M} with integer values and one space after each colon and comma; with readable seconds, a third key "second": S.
{"hour": 1, "minute": 28}
